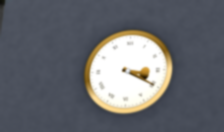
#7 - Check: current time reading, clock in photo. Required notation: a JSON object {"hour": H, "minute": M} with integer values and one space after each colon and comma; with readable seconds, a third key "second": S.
{"hour": 3, "minute": 20}
